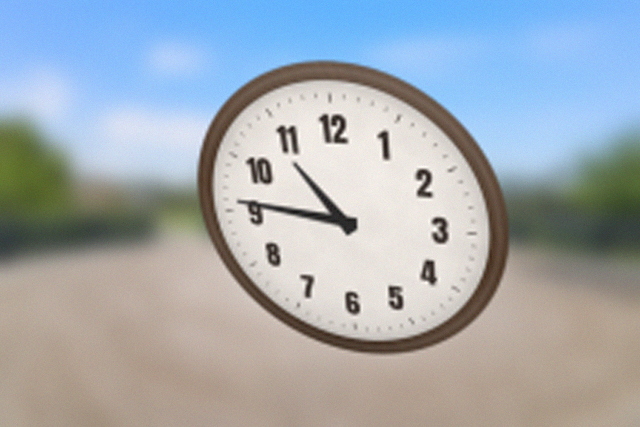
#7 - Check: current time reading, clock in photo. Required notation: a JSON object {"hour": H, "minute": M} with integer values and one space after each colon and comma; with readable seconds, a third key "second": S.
{"hour": 10, "minute": 46}
